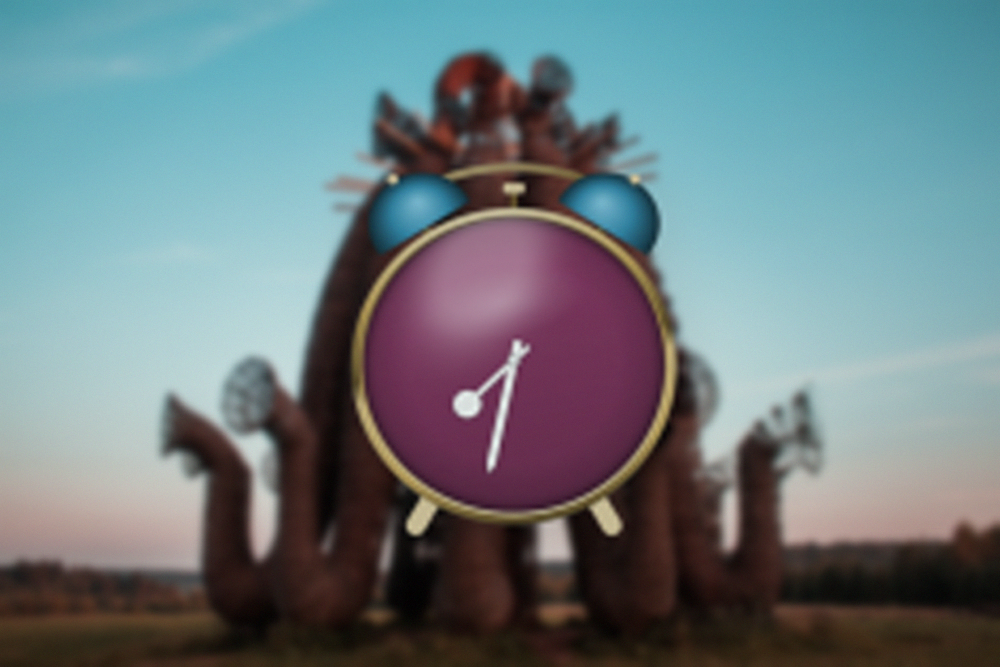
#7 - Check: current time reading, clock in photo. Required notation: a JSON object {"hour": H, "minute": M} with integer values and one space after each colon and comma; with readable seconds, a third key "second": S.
{"hour": 7, "minute": 32}
